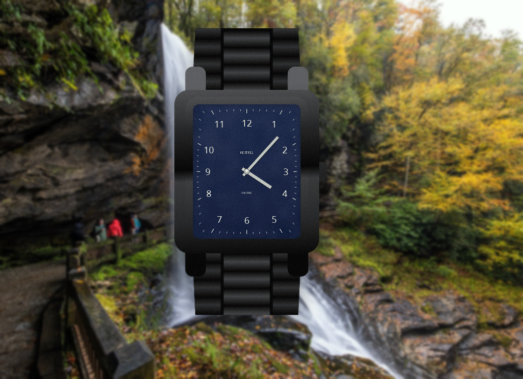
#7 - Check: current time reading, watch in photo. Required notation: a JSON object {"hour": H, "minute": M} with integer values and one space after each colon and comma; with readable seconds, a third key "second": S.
{"hour": 4, "minute": 7}
